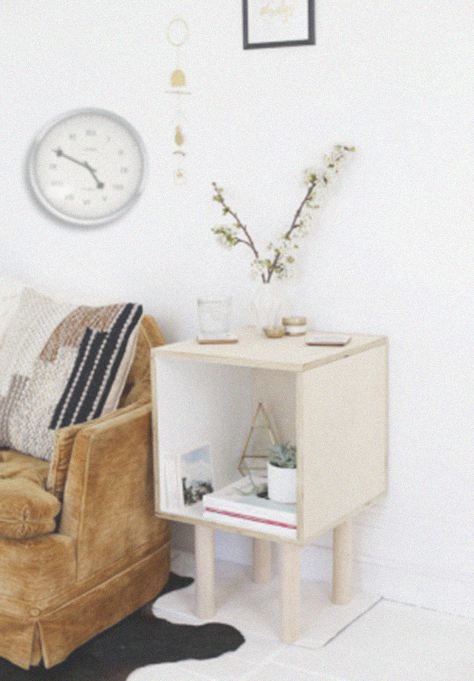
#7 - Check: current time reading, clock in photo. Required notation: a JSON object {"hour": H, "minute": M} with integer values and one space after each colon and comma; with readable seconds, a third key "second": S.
{"hour": 4, "minute": 49}
